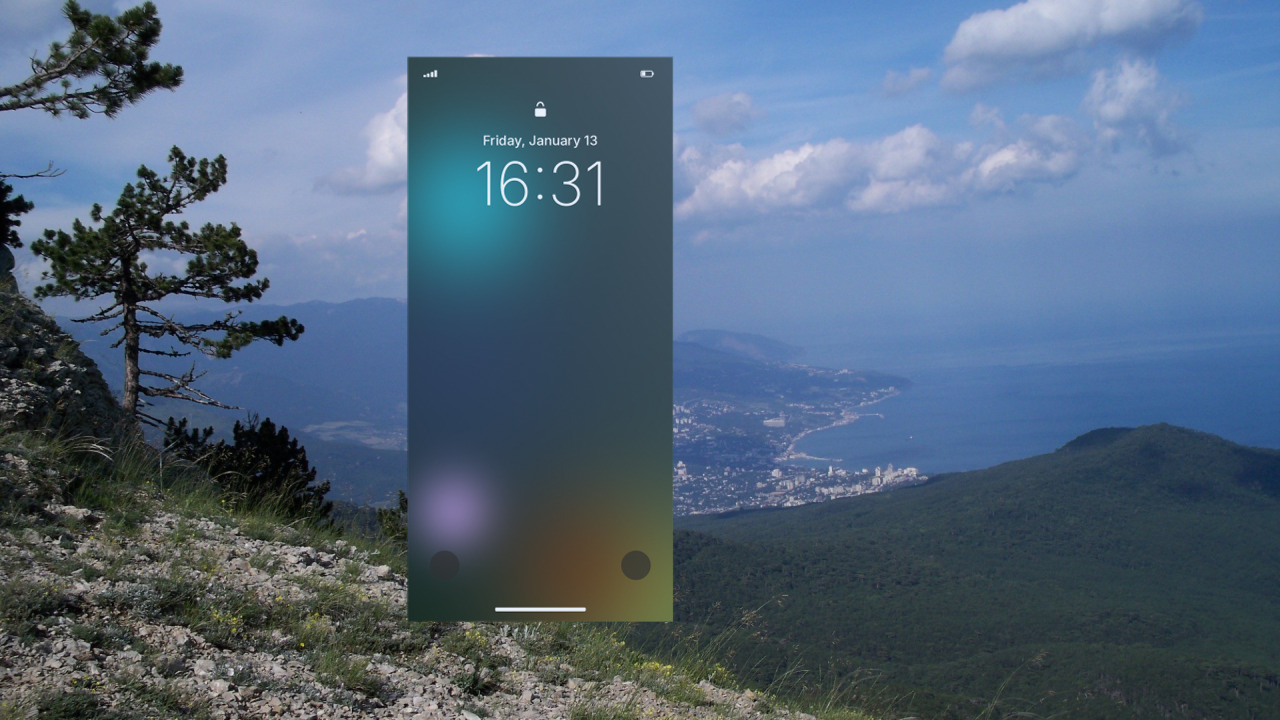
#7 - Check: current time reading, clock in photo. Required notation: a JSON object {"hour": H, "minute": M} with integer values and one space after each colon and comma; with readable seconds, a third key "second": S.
{"hour": 16, "minute": 31}
